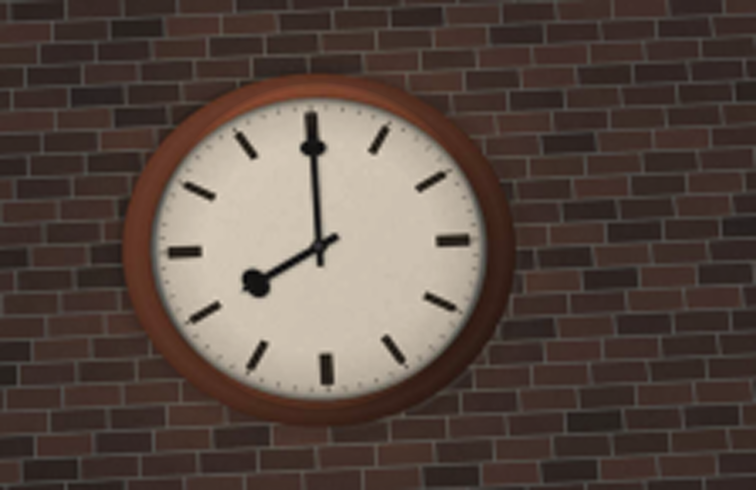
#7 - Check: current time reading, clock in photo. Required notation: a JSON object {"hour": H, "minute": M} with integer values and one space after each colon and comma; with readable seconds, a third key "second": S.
{"hour": 8, "minute": 0}
